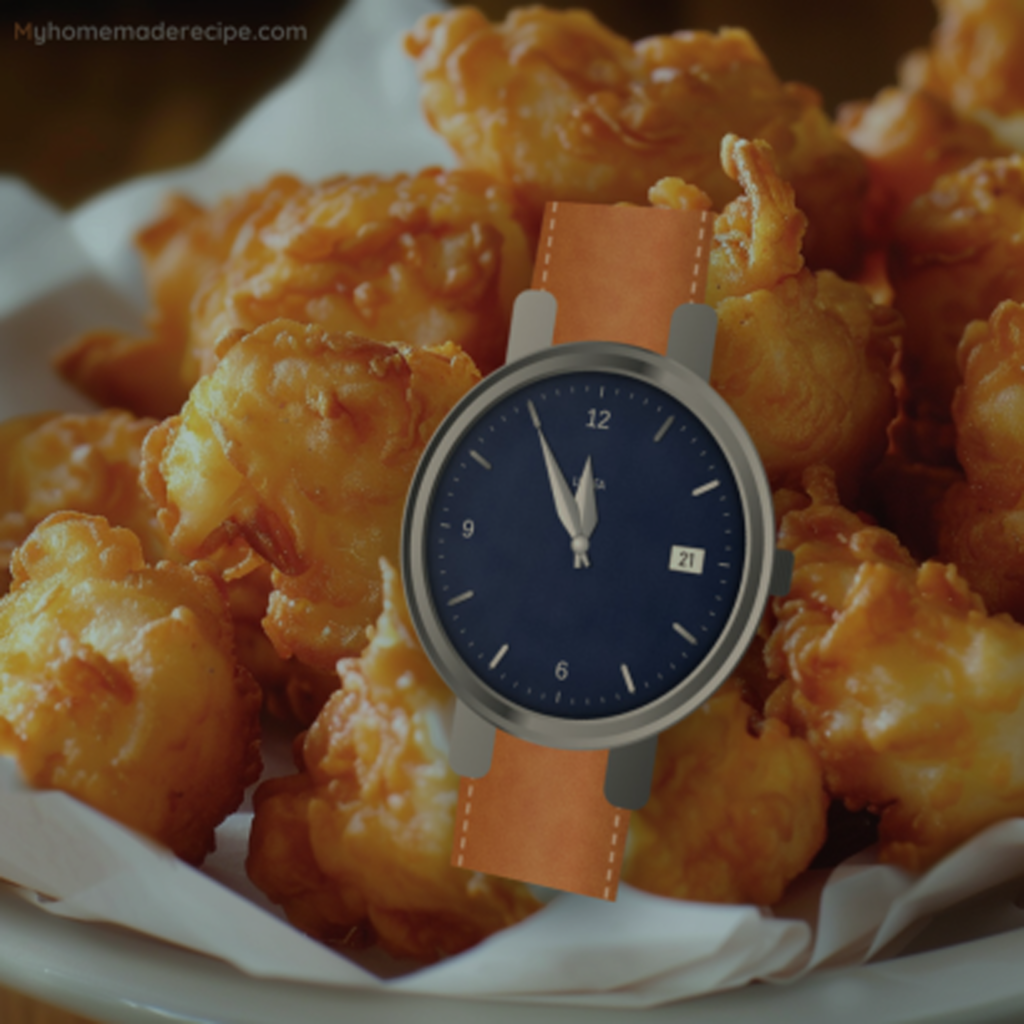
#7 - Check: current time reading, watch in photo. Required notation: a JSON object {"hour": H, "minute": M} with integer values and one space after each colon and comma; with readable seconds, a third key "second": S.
{"hour": 11, "minute": 55}
